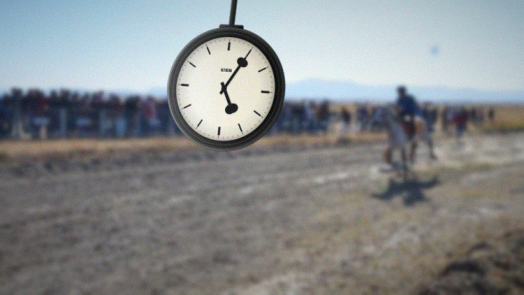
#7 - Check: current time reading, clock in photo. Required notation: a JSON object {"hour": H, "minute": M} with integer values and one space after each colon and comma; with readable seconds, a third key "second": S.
{"hour": 5, "minute": 5}
